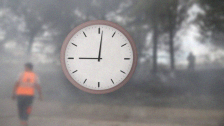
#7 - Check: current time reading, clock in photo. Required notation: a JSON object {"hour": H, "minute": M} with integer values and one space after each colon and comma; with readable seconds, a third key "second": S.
{"hour": 9, "minute": 1}
